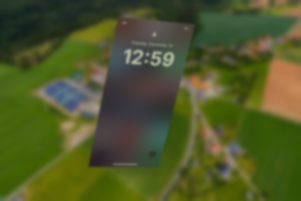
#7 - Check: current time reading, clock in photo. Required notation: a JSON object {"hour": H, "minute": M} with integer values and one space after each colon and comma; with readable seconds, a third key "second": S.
{"hour": 12, "minute": 59}
